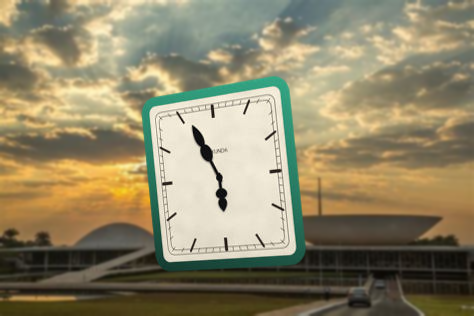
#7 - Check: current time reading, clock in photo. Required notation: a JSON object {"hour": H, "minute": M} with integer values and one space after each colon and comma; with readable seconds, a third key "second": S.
{"hour": 5, "minute": 56}
